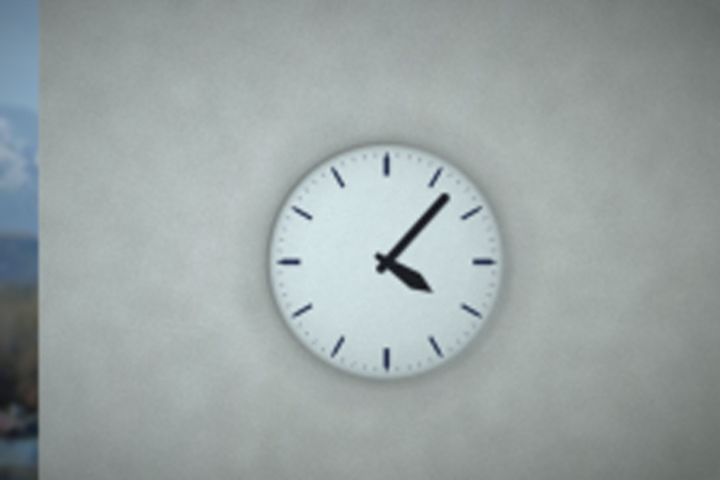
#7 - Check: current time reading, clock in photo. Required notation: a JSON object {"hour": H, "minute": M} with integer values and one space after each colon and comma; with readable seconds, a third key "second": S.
{"hour": 4, "minute": 7}
